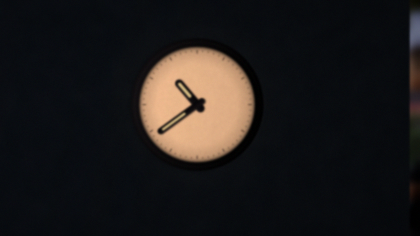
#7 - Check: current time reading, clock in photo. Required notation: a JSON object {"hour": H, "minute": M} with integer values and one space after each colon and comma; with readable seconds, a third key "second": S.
{"hour": 10, "minute": 39}
